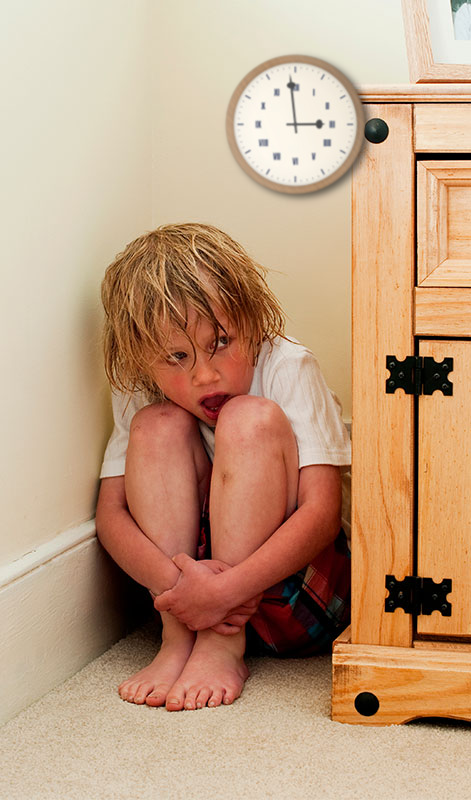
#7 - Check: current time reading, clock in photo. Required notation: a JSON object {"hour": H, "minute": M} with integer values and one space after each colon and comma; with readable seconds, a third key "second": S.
{"hour": 2, "minute": 59}
